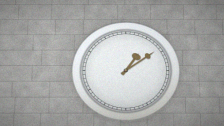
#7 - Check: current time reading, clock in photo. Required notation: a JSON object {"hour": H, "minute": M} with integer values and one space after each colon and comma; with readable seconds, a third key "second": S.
{"hour": 1, "minute": 9}
